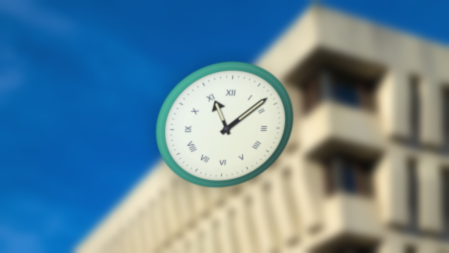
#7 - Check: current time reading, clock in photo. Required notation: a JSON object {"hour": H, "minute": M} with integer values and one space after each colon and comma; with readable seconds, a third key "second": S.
{"hour": 11, "minute": 8}
